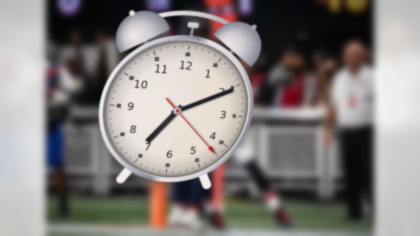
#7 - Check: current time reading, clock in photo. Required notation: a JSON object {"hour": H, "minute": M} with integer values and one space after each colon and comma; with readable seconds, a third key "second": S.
{"hour": 7, "minute": 10, "second": 22}
